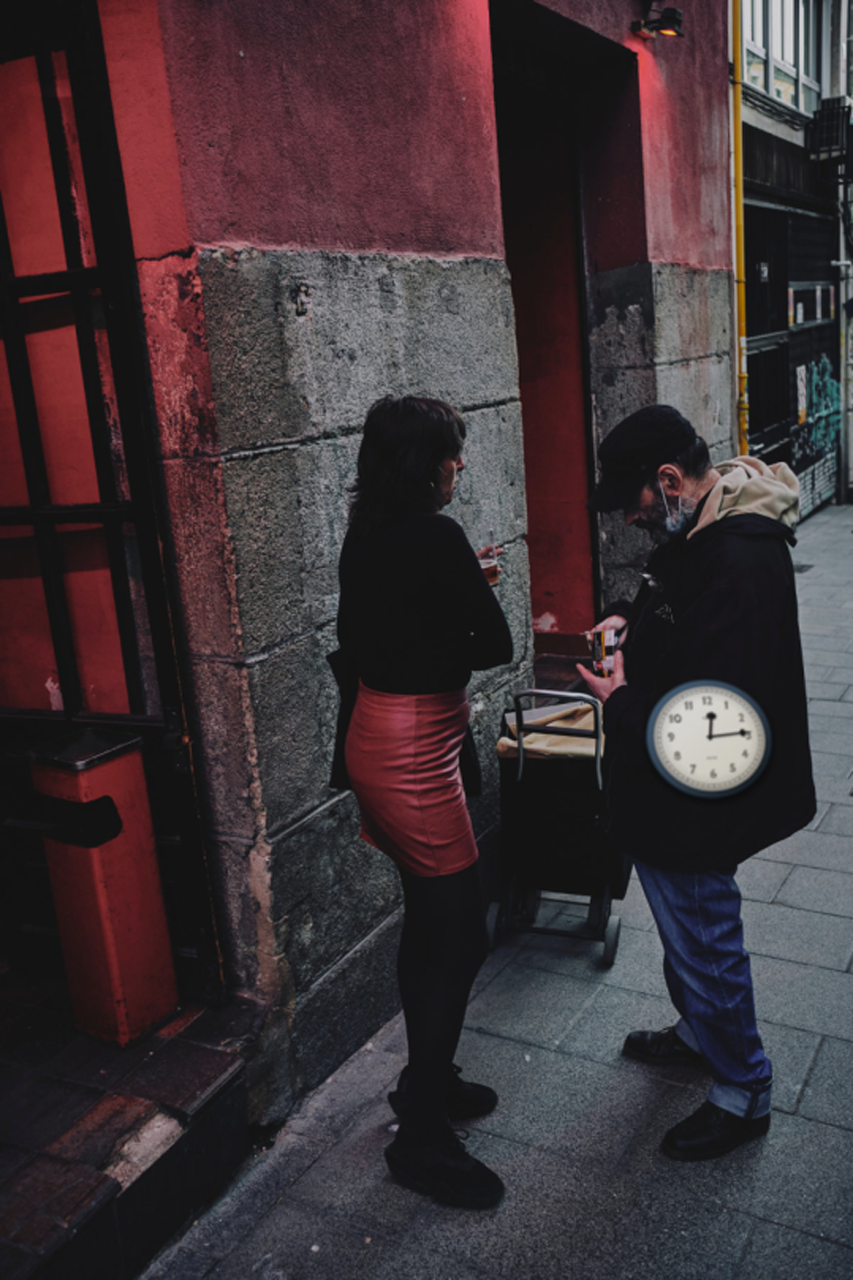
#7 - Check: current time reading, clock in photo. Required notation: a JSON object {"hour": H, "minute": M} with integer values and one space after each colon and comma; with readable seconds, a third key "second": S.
{"hour": 12, "minute": 14}
